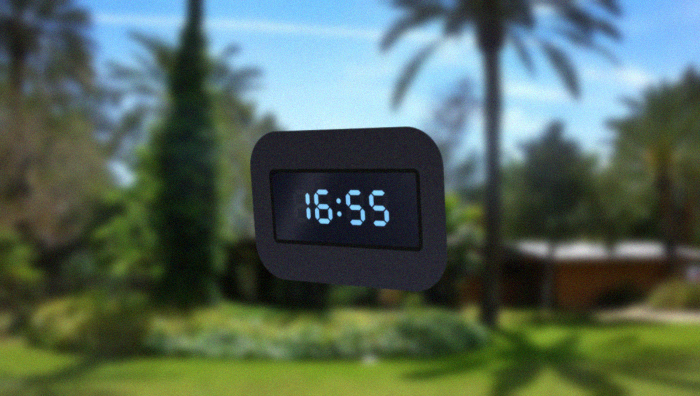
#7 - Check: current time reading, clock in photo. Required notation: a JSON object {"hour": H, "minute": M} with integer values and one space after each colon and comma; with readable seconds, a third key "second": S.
{"hour": 16, "minute": 55}
